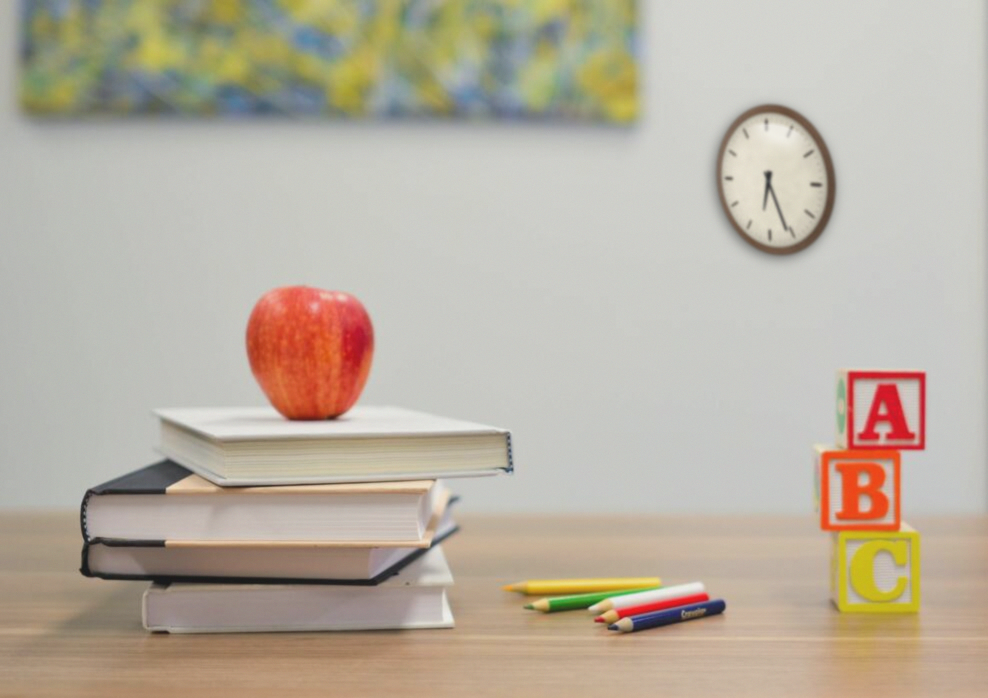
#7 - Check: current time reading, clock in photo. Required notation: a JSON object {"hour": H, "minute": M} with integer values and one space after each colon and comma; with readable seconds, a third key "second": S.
{"hour": 6, "minute": 26}
